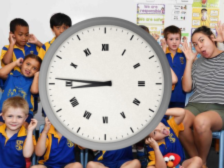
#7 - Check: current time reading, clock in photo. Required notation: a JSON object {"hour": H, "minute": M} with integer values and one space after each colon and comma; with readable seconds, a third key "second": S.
{"hour": 8, "minute": 46}
